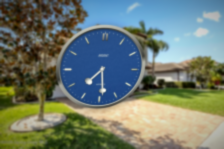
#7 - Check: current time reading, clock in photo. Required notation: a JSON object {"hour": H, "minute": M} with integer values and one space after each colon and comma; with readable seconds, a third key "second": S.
{"hour": 7, "minute": 29}
